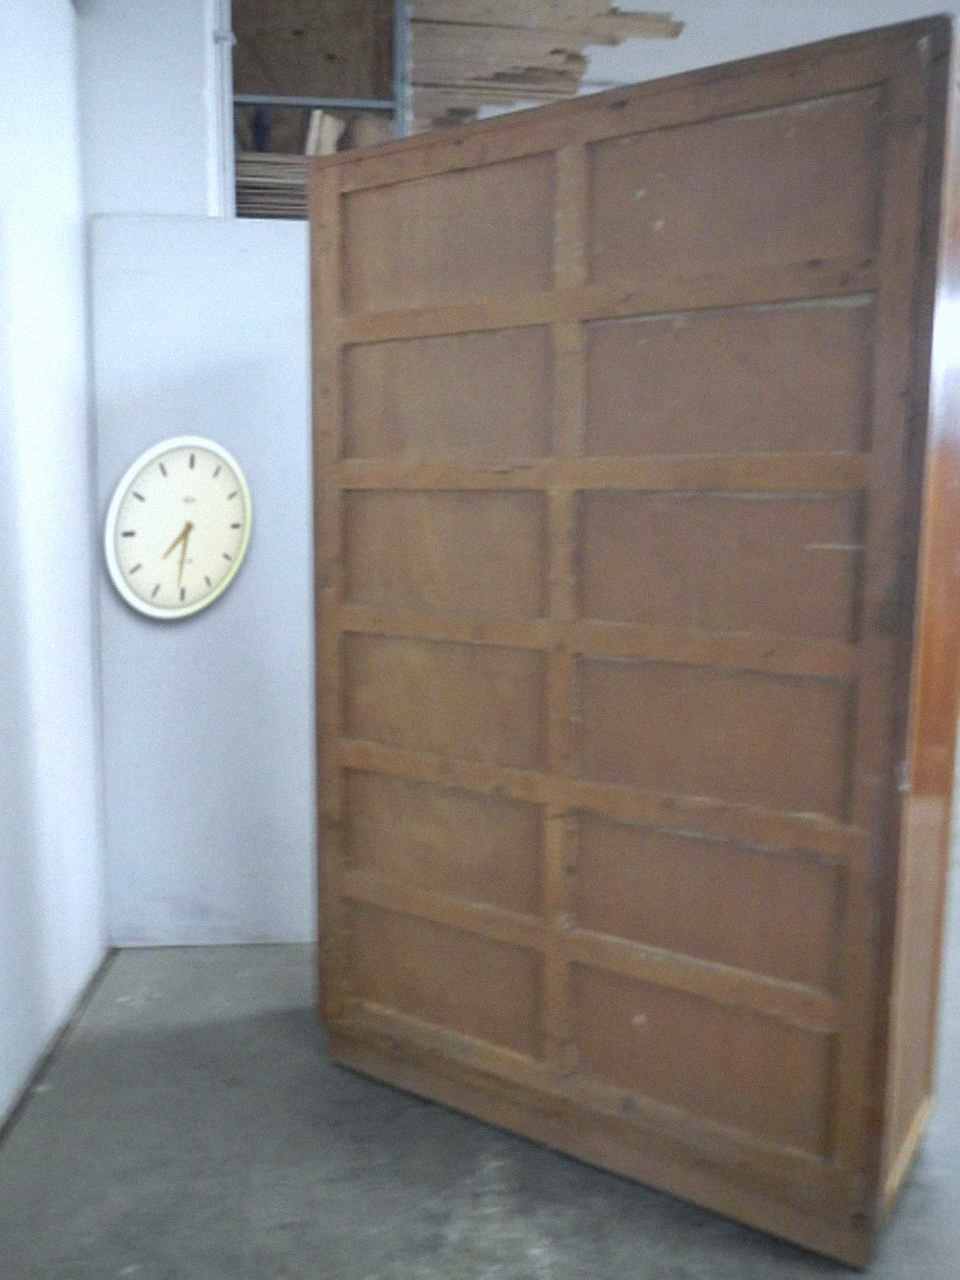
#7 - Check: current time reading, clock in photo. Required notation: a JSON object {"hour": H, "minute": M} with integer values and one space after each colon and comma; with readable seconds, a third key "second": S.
{"hour": 7, "minute": 31}
